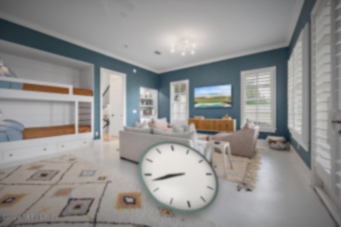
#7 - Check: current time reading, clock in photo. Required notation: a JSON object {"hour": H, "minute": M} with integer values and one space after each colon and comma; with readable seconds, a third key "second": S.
{"hour": 8, "minute": 43}
